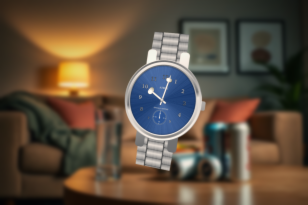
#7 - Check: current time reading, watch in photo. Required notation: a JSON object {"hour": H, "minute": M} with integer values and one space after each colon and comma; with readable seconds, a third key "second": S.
{"hour": 10, "minute": 2}
